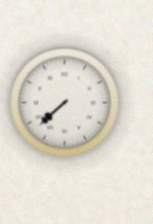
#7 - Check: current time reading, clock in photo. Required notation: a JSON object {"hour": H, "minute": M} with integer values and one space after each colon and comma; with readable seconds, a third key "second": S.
{"hour": 7, "minute": 38}
